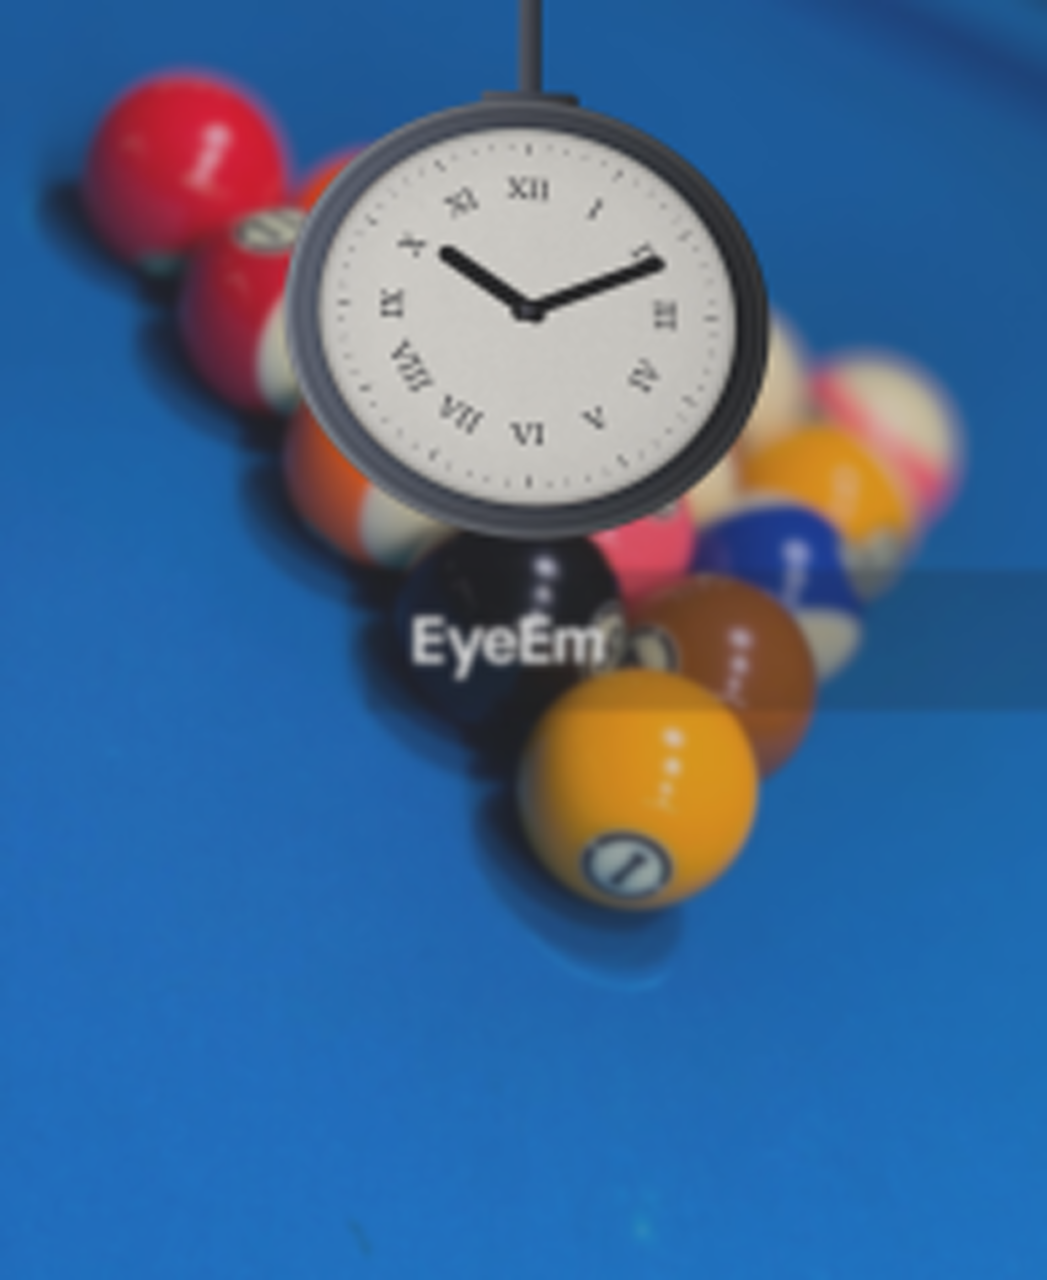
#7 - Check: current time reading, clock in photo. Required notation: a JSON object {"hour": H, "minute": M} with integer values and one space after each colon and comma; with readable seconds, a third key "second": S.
{"hour": 10, "minute": 11}
